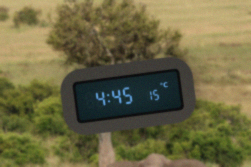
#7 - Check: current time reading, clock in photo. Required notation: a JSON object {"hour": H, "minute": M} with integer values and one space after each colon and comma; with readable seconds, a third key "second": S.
{"hour": 4, "minute": 45}
